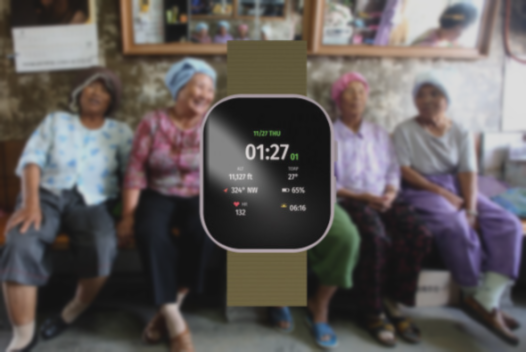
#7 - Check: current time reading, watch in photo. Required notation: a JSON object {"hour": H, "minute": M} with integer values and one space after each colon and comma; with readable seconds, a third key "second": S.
{"hour": 1, "minute": 27, "second": 1}
